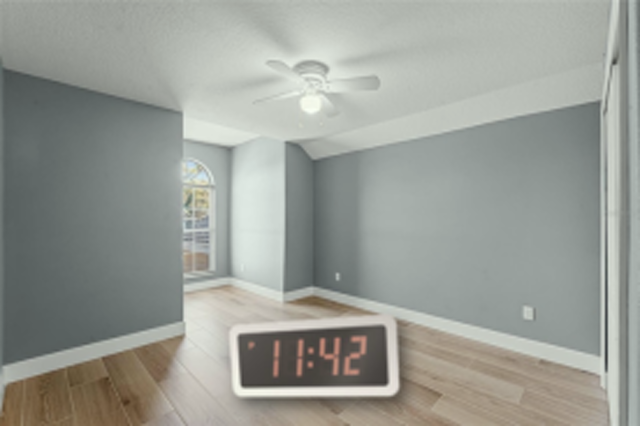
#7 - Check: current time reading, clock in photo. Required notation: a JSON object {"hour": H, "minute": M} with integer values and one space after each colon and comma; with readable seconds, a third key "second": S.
{"hour": 11, "minute": 42}
